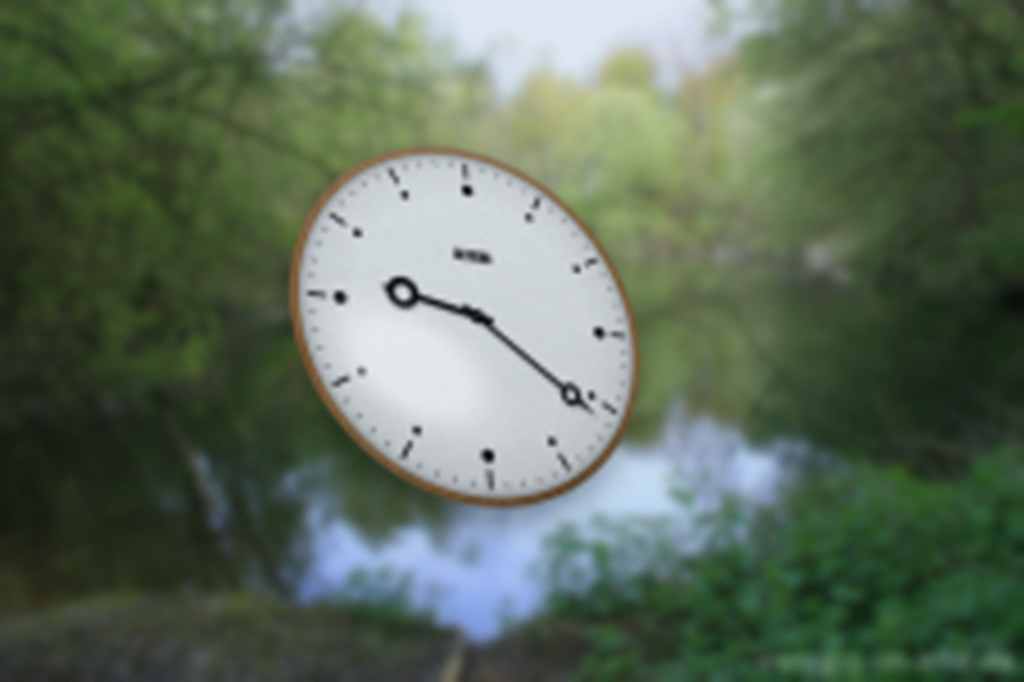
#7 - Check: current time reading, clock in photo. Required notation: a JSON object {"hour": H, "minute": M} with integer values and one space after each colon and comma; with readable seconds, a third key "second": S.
{"hour": 9, "minute": 21}
